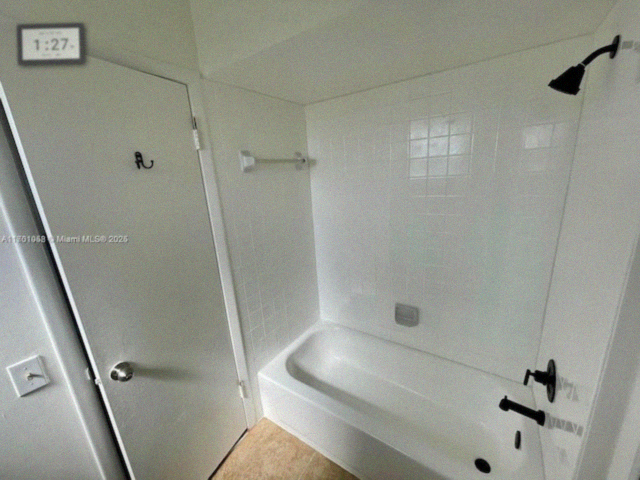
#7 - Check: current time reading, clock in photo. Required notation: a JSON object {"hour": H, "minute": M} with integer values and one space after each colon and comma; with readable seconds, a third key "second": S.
{"hour": 1, "minute": 27}
